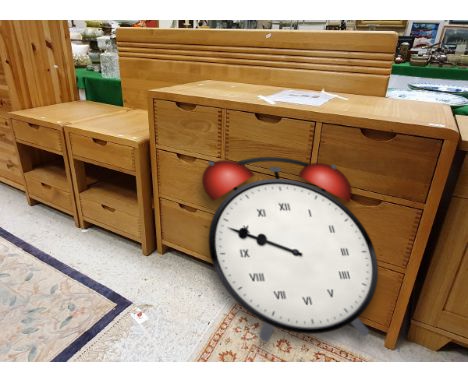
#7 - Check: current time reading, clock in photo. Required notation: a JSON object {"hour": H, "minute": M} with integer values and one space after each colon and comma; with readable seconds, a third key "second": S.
{"hour": 9, "minute": 49}
